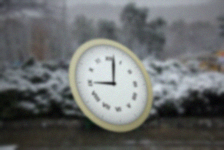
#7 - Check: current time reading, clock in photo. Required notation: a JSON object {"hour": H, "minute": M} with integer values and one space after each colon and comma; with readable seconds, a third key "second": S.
{"hour": 9, "minute": 2}
